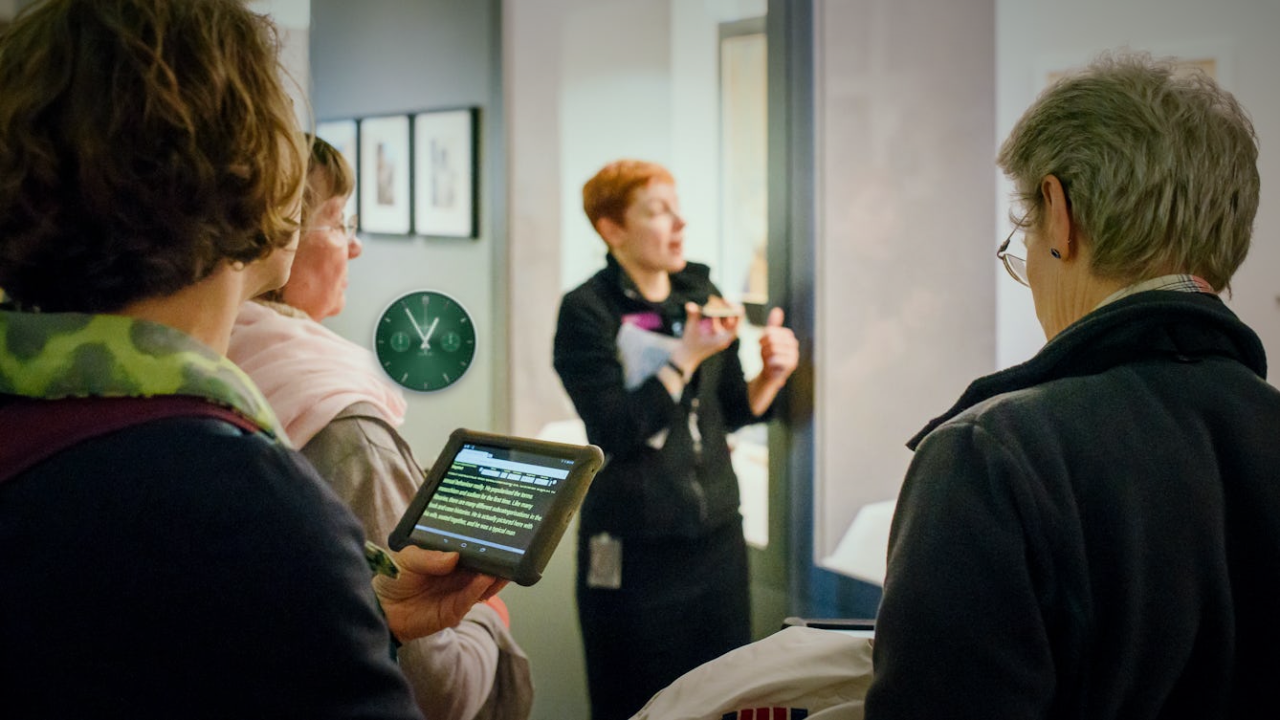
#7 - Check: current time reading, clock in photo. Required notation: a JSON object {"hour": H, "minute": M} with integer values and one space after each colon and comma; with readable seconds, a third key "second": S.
{"hour": 12, "minute": 55}
